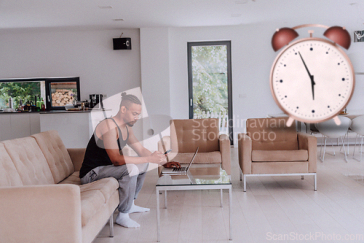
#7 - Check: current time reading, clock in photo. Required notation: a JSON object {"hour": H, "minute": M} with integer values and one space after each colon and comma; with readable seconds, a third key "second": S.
{"hour": 5, "minute": 56}
